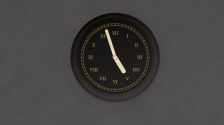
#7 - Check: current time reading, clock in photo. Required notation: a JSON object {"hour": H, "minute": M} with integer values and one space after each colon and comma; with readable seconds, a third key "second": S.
{"hour": 4, "minute": 57}
